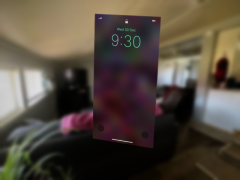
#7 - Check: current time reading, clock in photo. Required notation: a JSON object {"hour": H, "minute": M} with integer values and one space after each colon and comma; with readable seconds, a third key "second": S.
{"hour": 9, "minute": 30}
